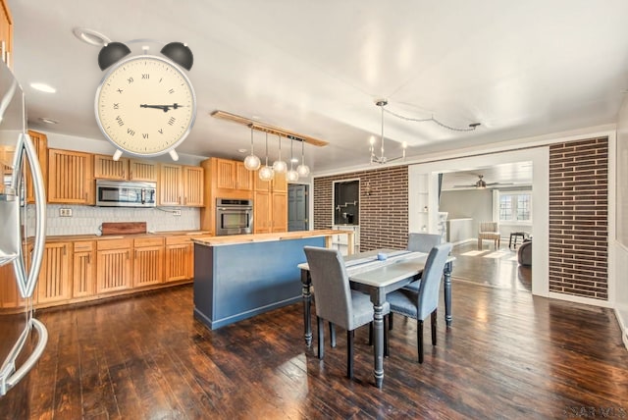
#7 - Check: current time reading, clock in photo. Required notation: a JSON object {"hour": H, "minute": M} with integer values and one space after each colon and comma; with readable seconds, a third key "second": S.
{"hour": 3, "minute": 15}
